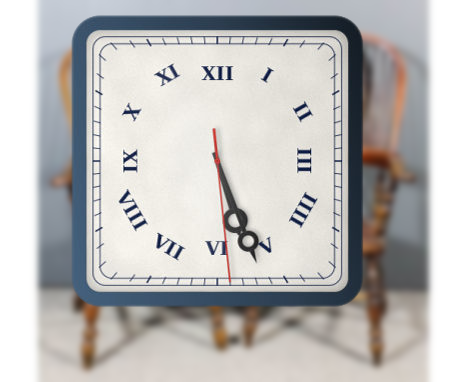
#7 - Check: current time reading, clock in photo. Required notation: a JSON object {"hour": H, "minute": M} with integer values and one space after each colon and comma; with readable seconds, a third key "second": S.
{"hour": 5, "minute": 26, "second": 29}
